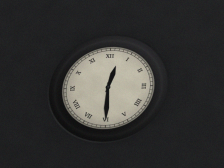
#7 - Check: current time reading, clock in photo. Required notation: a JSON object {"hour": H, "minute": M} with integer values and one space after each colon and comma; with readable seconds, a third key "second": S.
{"hour": 12, "minute": 30}
